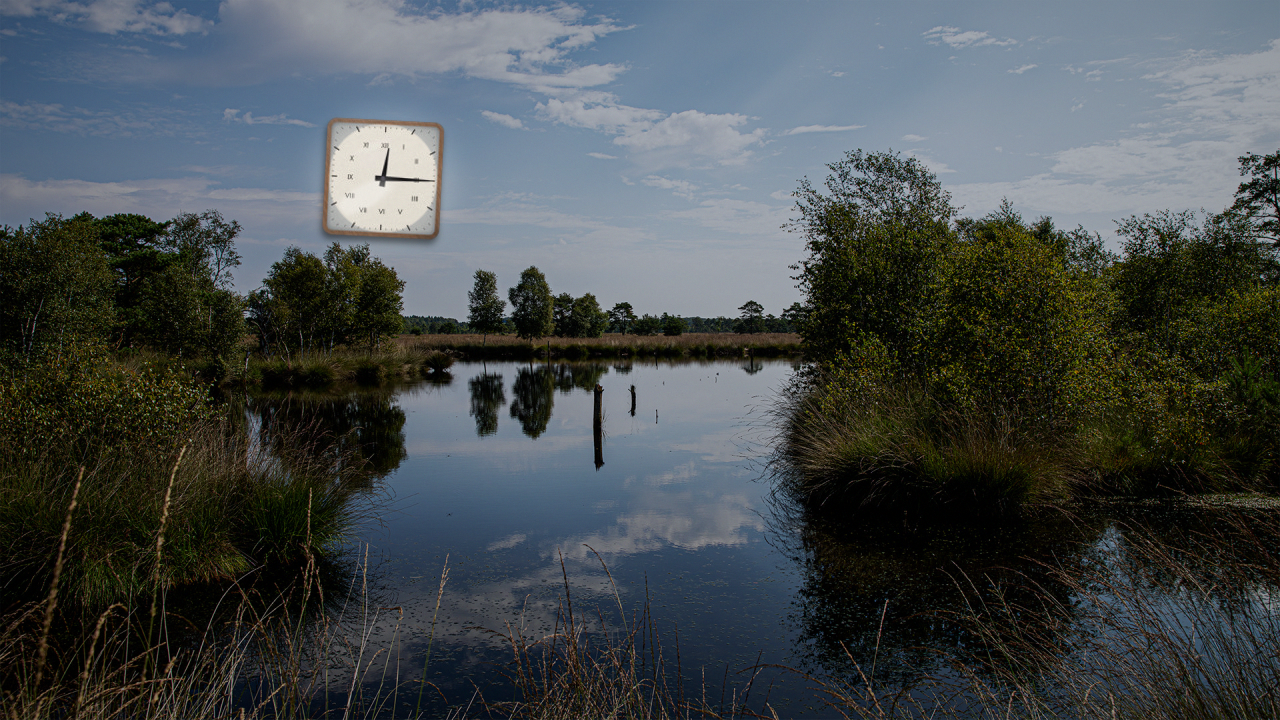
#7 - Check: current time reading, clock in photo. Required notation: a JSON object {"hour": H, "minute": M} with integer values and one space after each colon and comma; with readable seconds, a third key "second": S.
{"hour": 12, "minute": 15}
